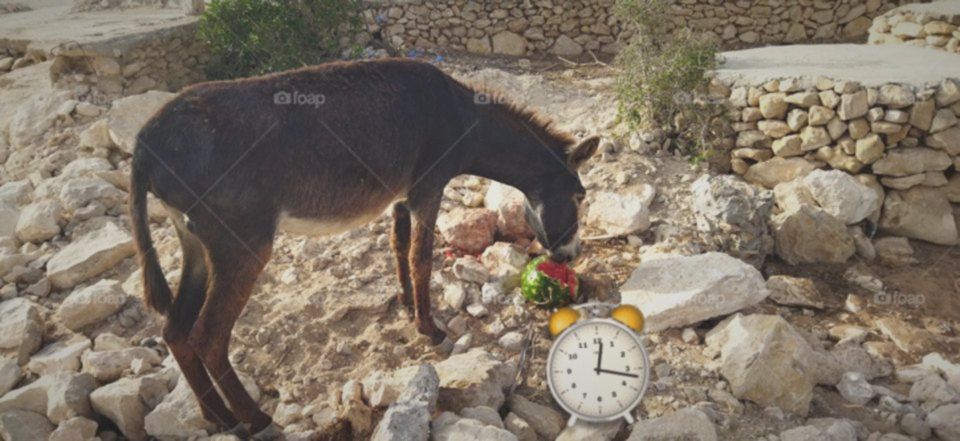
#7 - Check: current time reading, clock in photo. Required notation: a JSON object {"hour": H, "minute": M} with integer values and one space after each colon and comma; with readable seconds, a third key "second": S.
{"hour": 12, "minute": 17}
